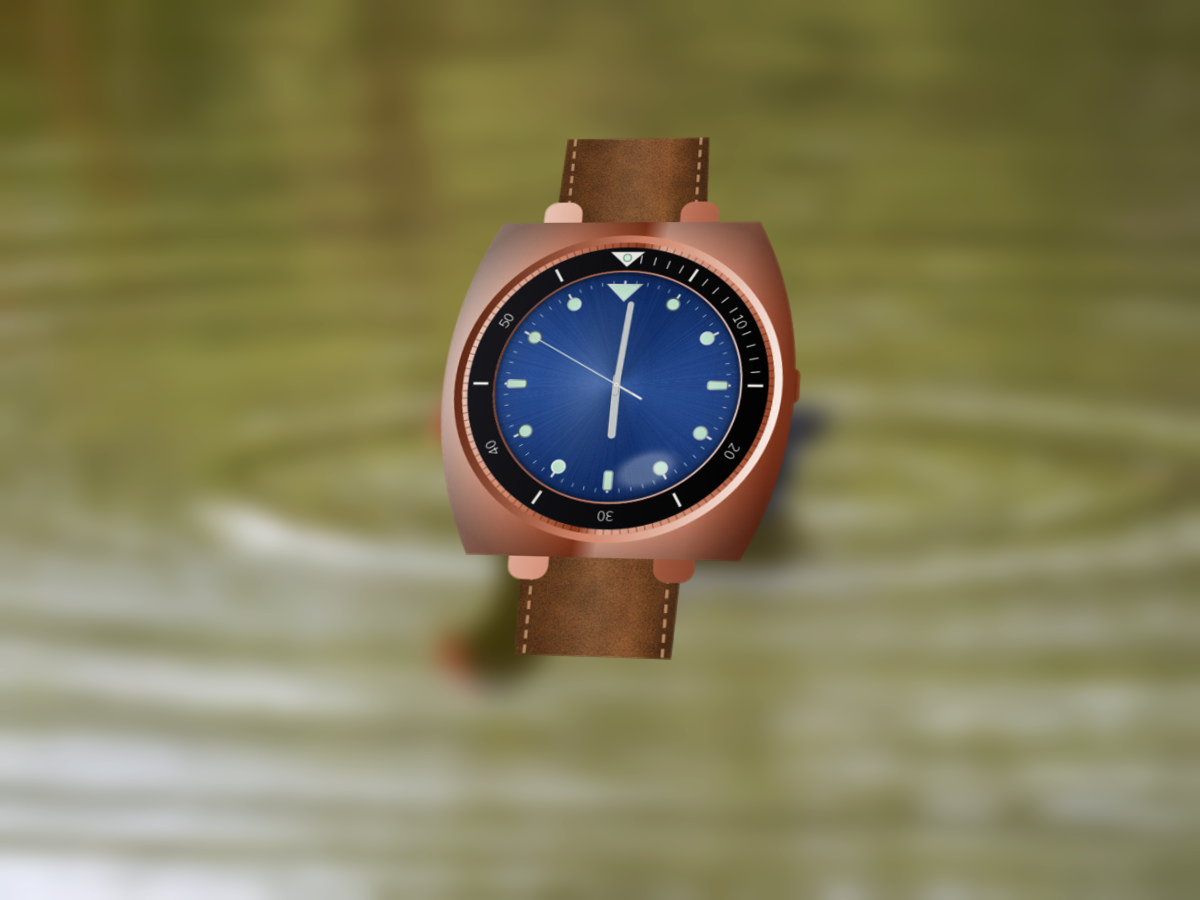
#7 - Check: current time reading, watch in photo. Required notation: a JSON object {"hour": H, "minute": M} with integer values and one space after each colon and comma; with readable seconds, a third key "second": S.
{"hour": 6, "minute": 0, "second": 50}
